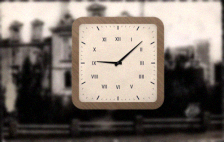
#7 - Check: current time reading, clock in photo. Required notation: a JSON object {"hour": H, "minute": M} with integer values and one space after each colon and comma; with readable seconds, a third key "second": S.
{"hour": 9, "minute": 8}
